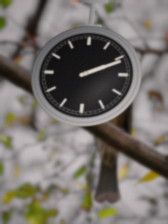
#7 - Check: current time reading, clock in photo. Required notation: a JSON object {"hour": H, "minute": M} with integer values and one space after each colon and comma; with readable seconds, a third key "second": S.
{"hour": 2, "minute": 11}
